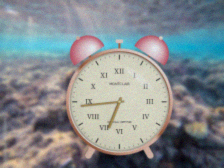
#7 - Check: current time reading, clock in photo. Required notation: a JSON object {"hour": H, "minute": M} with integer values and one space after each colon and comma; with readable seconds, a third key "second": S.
{"hour": 6, "minute": 44}
